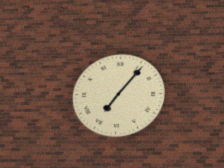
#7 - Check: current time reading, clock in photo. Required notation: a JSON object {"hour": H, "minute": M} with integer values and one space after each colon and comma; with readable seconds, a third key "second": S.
{"hour": 7, "minute": 6}
